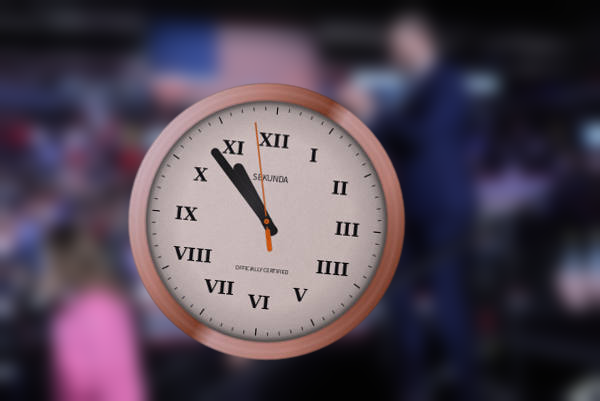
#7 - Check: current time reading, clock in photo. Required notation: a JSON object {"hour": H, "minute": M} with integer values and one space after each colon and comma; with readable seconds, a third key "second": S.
{"hour": 10, "minute": 52, "second": 58}
